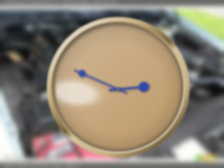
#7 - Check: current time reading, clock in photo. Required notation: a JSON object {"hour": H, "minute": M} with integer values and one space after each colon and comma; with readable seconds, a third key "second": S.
{"hour": 2, "minute": 49}
